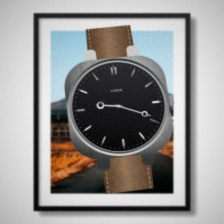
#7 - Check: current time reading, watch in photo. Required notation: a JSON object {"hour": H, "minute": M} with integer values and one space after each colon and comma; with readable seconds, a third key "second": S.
{"hour": 9, "minute": 19}
